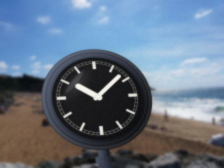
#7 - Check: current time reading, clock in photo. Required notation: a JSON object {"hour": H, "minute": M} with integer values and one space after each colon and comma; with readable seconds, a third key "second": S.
{"hour": 10, "minute": 8}
